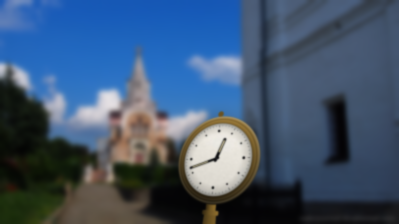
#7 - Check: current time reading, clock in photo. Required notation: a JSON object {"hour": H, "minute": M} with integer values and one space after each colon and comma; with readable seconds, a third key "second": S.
{"hour": 12, "minute": 42}
